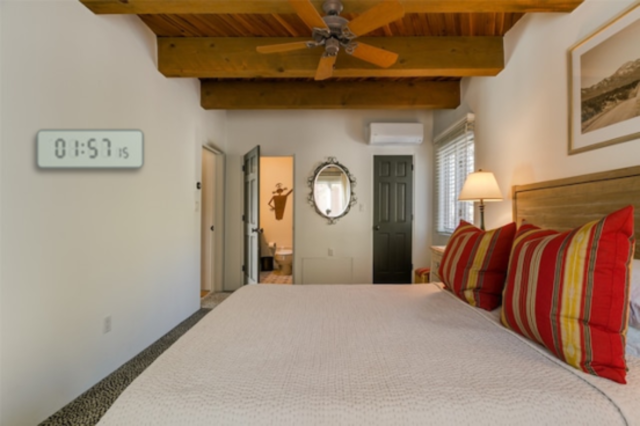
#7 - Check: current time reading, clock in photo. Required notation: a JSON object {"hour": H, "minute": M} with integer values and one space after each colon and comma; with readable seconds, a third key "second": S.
{"hour": 1, "minute": 57, "second": 15}
